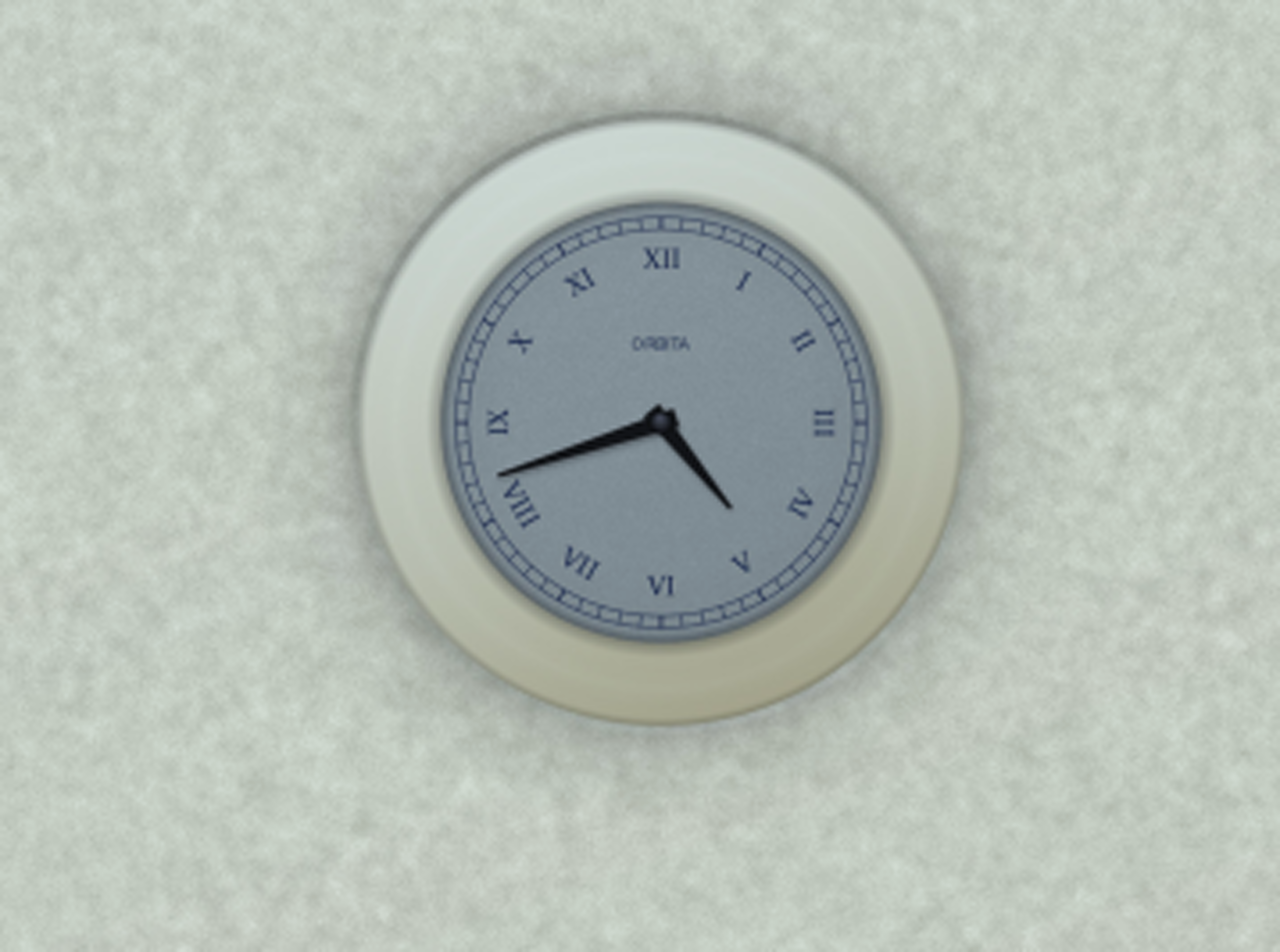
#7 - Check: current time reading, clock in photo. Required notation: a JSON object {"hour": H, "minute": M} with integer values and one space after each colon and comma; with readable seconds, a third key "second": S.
{"hour": 4, "minute": 42}
